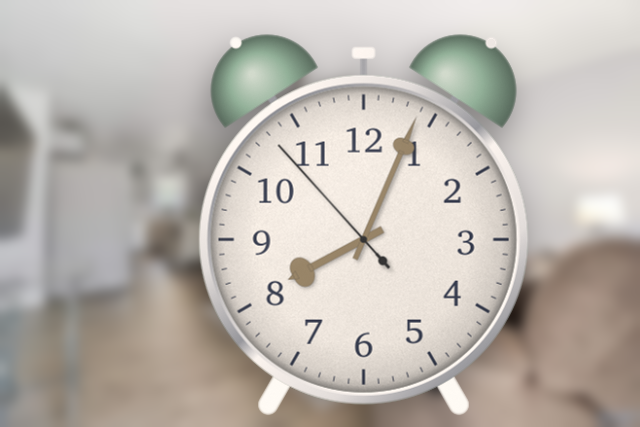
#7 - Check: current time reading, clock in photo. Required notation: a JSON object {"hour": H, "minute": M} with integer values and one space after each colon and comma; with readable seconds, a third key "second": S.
{"hour": 8, "minute": 3, "second": 53}
